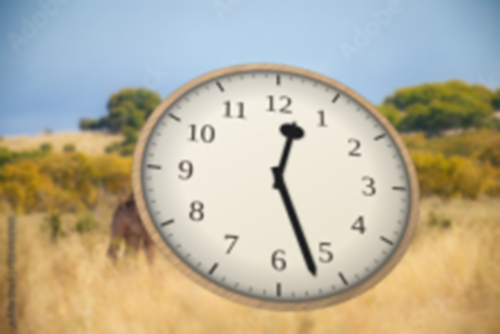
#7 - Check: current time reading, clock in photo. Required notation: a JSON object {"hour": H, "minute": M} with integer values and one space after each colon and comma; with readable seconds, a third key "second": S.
{"hour": 12, "minute": 27}
